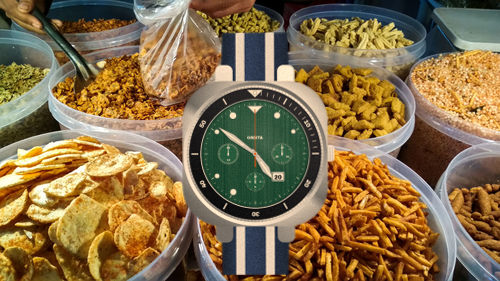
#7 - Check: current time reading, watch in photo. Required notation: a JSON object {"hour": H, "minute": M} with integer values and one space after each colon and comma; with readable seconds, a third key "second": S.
{"hour": 4, "minute": 51}
